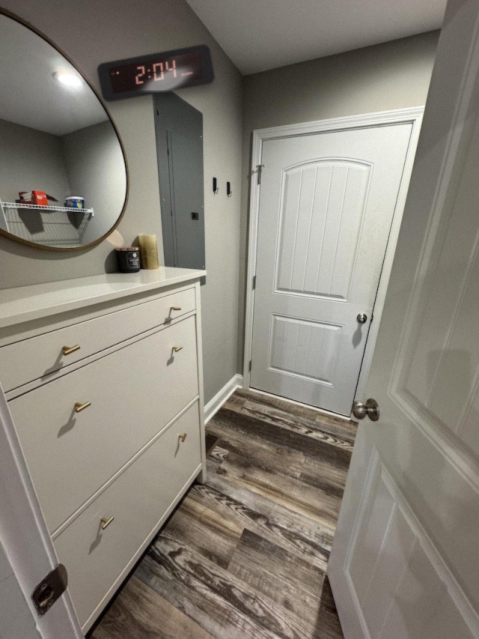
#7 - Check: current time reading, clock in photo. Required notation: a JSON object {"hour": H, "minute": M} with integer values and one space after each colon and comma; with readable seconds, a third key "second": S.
{"hour": 2, "minute": 4}
